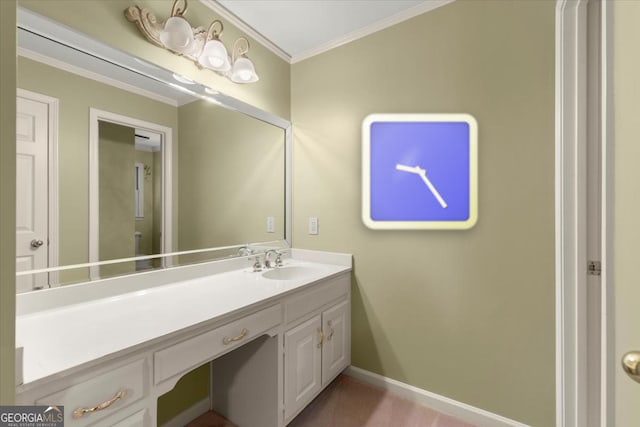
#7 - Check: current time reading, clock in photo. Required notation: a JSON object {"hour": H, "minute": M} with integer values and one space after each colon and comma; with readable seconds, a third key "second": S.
{"hour": 9, "minute": 24}
